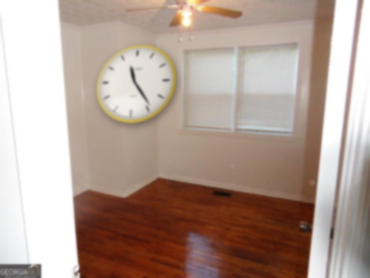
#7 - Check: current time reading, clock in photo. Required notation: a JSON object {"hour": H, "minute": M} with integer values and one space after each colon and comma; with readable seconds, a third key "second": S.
{"hour": 11, "minute": 24}
